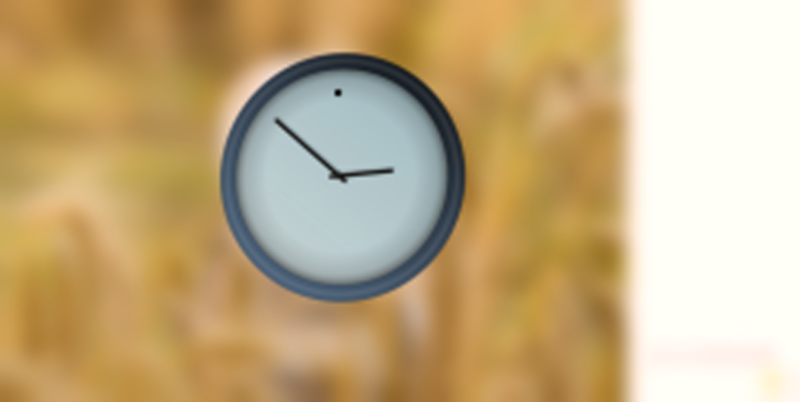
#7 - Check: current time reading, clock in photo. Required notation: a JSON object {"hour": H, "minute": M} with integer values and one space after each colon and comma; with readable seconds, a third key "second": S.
{"hour": 2, "minute": 52}
